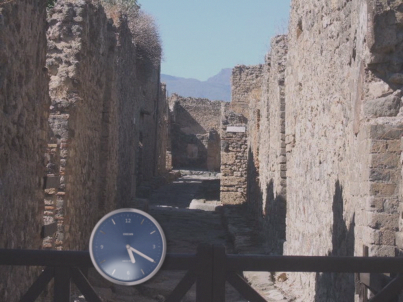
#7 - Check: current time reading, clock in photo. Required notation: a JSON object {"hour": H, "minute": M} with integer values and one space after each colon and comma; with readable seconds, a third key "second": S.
{"hour": 5, "minute": 20}
